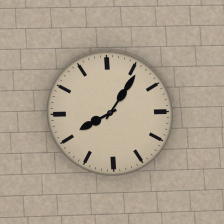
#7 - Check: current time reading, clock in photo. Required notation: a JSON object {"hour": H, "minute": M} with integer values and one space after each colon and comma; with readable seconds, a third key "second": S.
{"hour": 8, "minute": 6}
